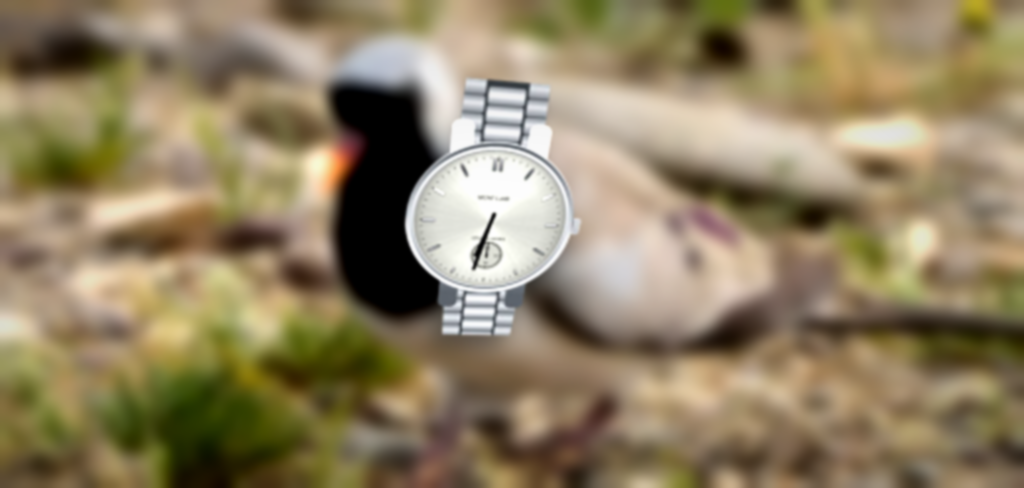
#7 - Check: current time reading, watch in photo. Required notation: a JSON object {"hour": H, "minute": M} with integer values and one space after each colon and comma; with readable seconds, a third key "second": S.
{"hour": 6, "minute": 32}
